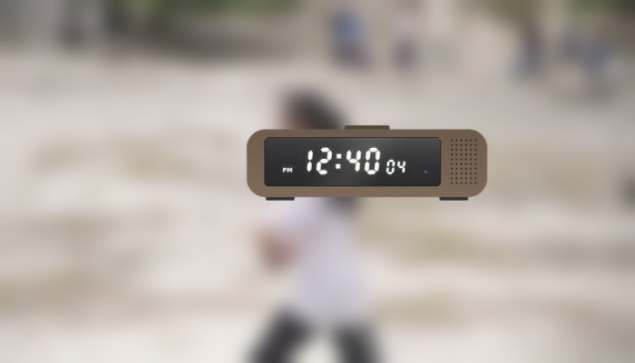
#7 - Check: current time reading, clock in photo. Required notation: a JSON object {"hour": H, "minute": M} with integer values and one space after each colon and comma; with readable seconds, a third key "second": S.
{"hour": 12, "minute": 40, "second": 4}
